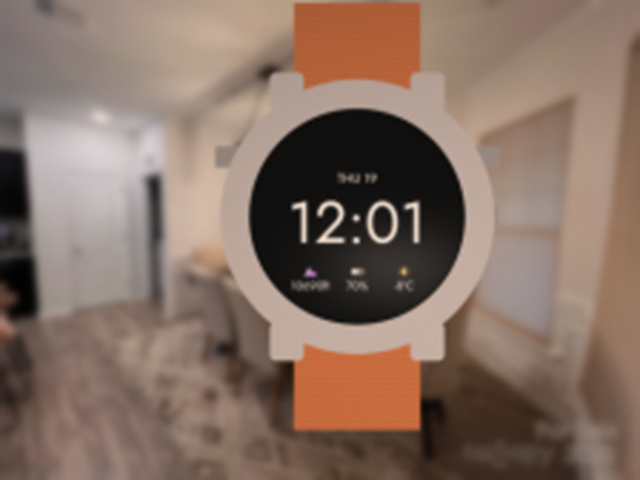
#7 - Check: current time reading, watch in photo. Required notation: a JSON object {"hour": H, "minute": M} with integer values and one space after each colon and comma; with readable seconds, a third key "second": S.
{"hour": 12, "minute": 1}
